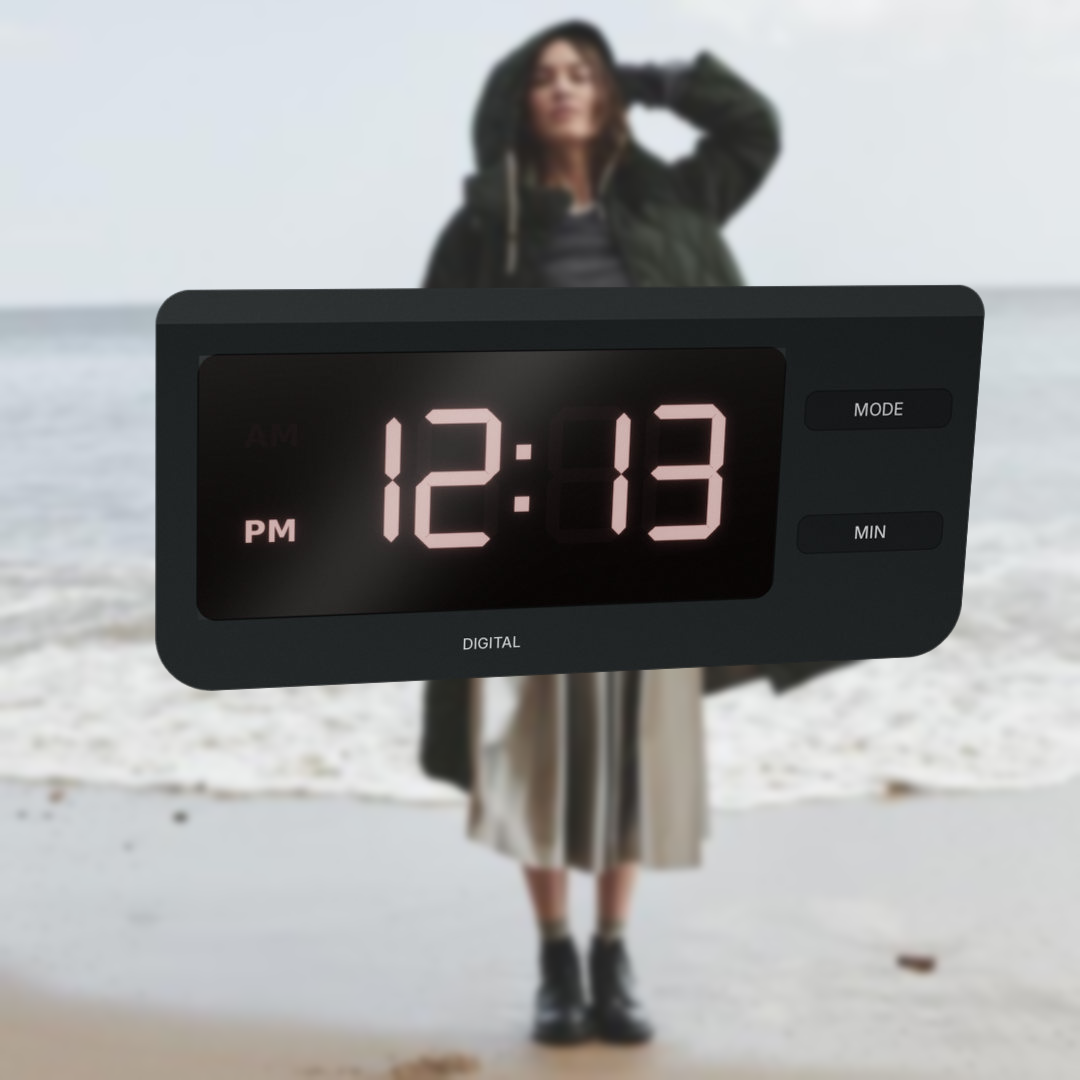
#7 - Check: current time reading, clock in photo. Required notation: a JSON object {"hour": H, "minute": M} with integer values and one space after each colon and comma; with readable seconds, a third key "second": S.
{"hour": 12, "minute": 13}
